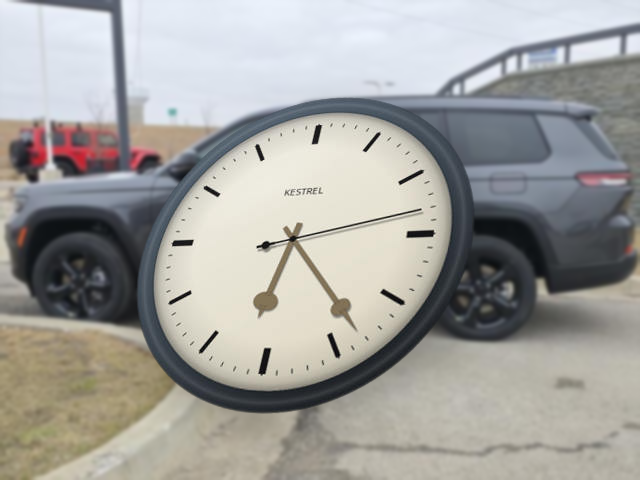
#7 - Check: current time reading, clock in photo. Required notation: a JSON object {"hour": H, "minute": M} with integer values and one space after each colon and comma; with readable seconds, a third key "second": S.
{"hour": 6, "minute": 23, "second": 13}
